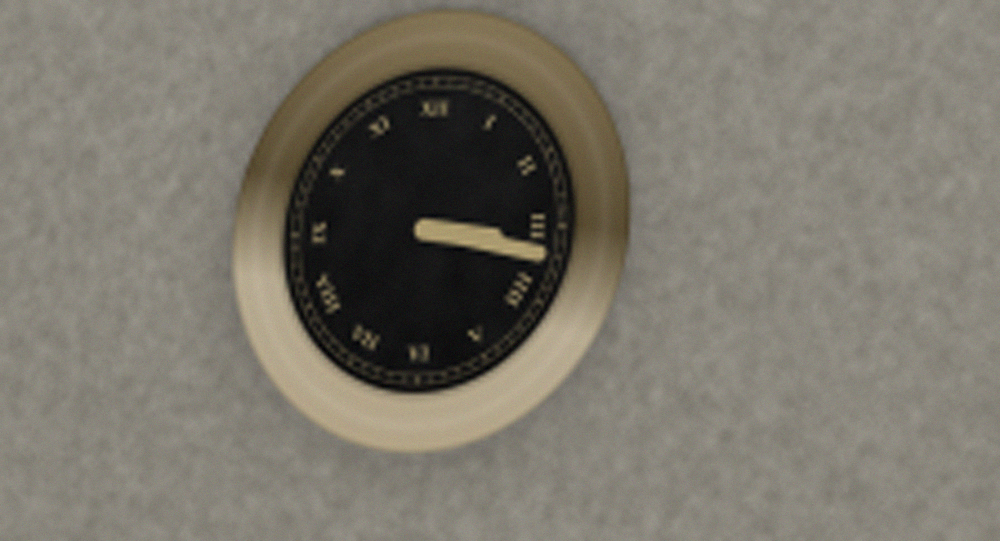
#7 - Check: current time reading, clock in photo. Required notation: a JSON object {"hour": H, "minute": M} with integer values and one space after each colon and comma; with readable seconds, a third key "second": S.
{"hour": 3, "minute": 17}
